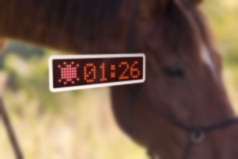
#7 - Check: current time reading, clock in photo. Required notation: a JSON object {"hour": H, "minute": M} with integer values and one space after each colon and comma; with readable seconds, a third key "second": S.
{"hour": 1, "minute": 26}
